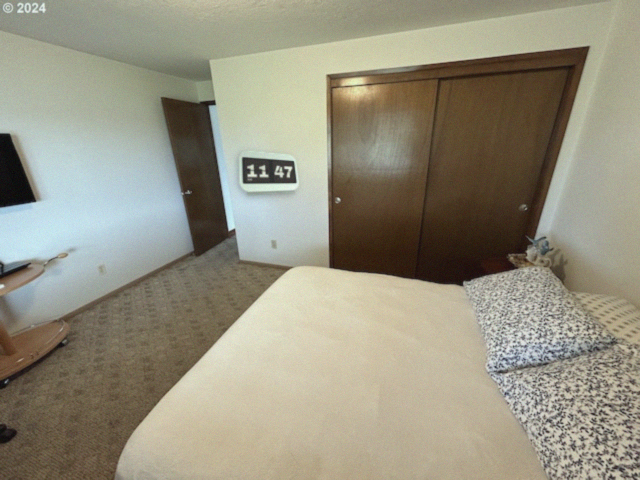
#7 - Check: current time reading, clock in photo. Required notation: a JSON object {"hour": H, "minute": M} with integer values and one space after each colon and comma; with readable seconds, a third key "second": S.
{"hour": 11, "minute": 47}
